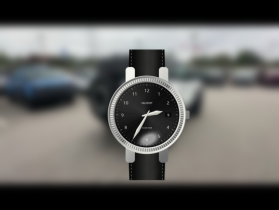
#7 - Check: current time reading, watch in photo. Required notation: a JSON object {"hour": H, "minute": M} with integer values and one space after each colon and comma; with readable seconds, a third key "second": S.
{"hour": 2, "minute": 35}
